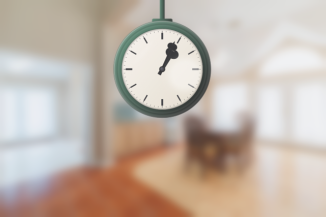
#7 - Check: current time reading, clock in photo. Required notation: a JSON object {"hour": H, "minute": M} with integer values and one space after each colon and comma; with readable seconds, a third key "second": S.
{"hour": 1, "minute": 4}
